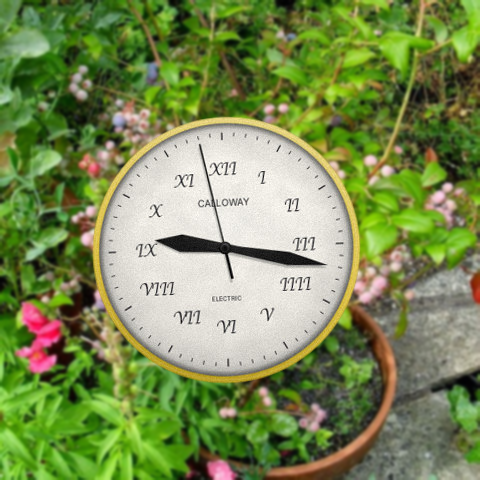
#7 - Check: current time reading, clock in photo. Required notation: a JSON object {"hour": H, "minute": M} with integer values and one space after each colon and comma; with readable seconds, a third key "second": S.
{"hour": 9, "minute": 16, "second": 58}
